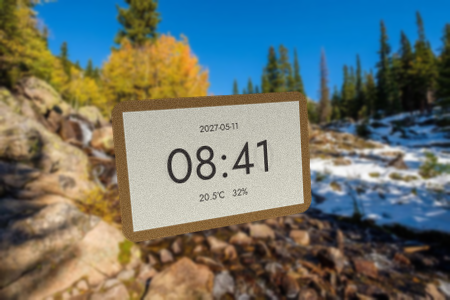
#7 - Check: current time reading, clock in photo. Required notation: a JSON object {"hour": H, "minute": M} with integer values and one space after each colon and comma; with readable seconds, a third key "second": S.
{"hour": 8, "minute": 41}
